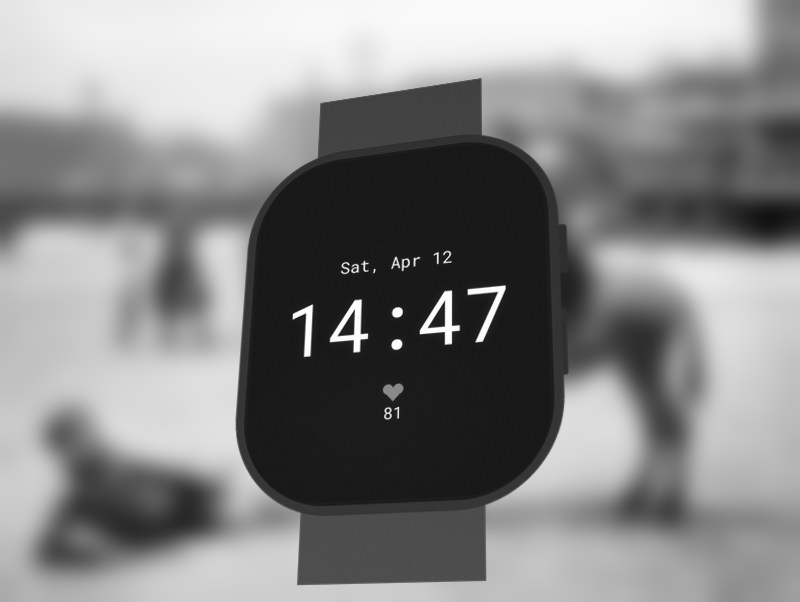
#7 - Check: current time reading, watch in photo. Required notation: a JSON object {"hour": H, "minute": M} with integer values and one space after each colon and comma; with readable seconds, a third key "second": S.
{"hour": 14, "minute": 47}
